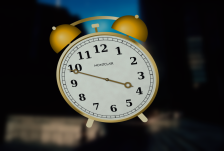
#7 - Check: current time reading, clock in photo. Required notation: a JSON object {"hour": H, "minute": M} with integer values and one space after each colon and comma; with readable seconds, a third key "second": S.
{"hour": 3, "minute": 49}
